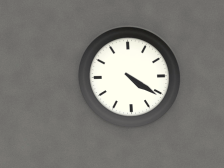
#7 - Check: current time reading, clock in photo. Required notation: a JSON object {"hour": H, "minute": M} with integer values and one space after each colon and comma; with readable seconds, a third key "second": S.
{"hour": 4, "minute": 21}
